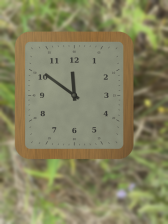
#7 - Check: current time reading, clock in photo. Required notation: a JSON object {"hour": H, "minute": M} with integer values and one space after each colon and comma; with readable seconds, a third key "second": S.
{"hour": 11, "minute": 51}
